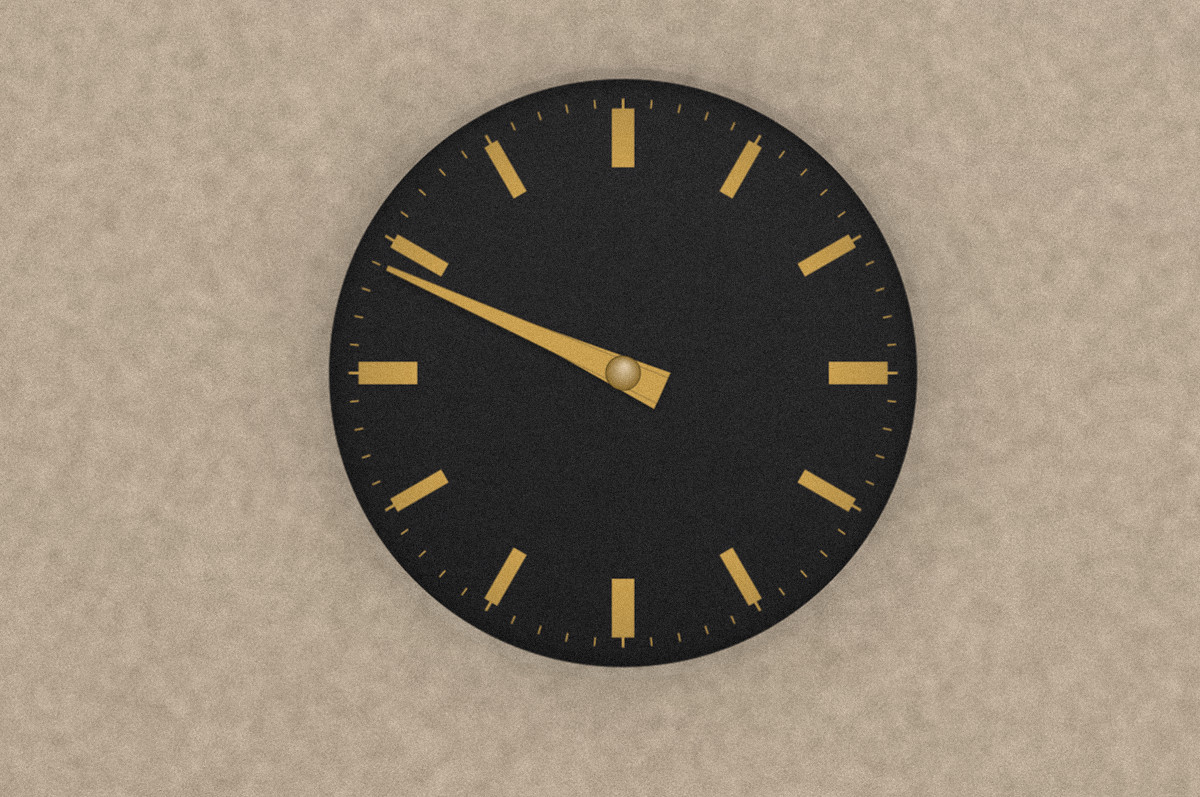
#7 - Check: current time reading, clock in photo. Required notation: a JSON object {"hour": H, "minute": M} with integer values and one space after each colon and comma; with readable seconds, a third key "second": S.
{"hour": 9, "minute": 49}
